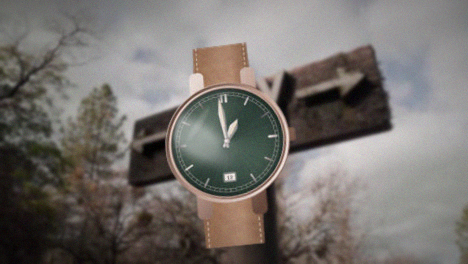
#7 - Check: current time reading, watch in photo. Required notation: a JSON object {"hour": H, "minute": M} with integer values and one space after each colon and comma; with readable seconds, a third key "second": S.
{"hour": 12, "minute": 59}
